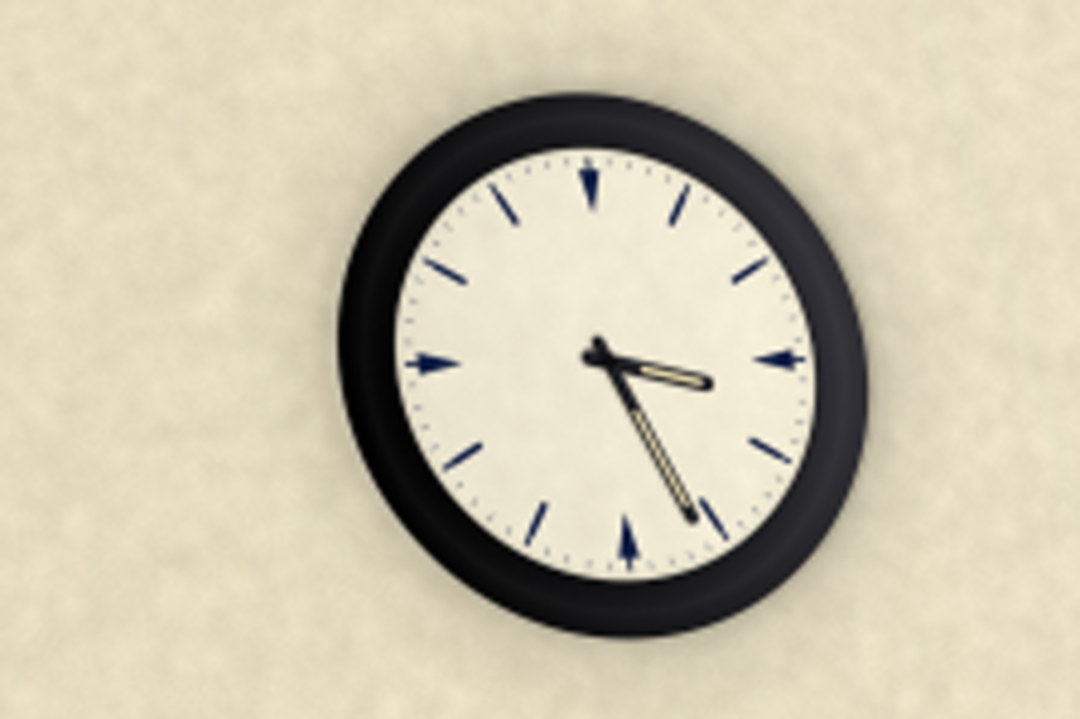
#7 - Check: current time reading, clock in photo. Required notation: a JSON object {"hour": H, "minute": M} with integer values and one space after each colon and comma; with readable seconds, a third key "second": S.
{"hour": 3, "minute": 26}
